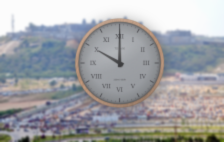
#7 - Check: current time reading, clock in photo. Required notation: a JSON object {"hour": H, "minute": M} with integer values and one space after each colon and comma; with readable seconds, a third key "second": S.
{"hour": 10, "minute": 0}
